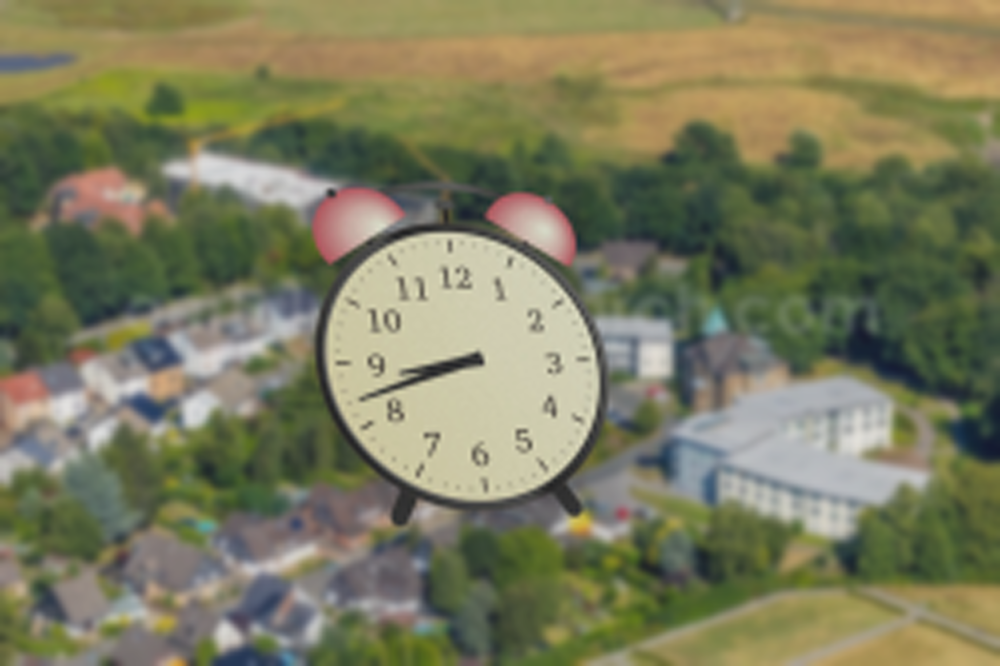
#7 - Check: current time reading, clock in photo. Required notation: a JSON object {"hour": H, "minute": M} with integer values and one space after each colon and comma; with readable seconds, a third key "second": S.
{"hour": 8, "minute": 42}
